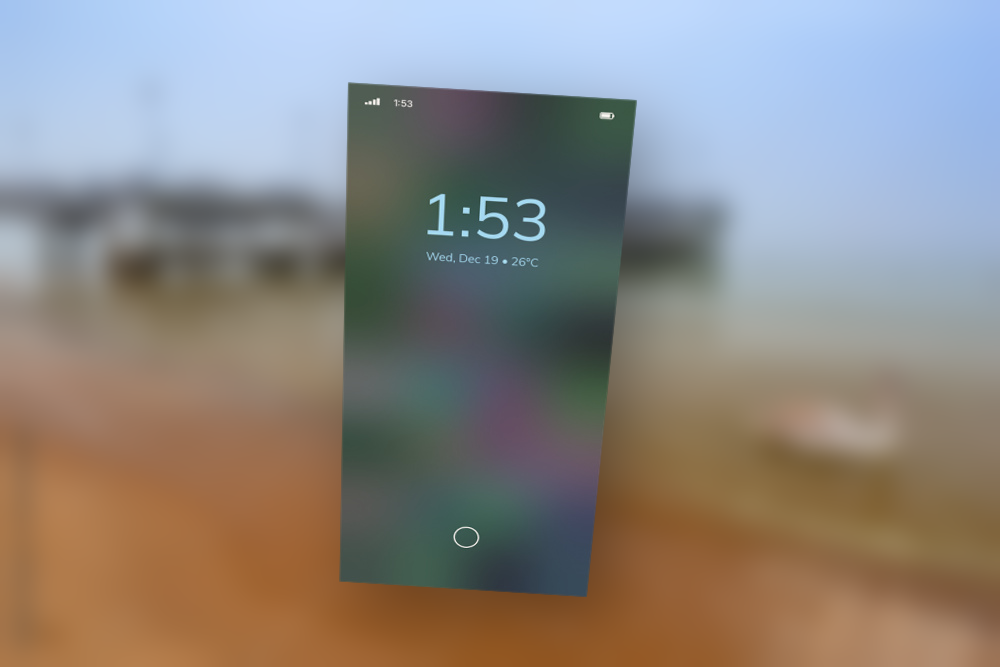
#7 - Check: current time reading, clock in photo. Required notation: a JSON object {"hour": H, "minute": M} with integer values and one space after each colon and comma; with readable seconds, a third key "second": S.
{"hour": 1, "minute": 53}
